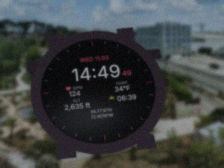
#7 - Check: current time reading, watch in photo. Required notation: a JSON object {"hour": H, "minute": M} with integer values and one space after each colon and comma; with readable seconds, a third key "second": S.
{"hour": 14, "minute": 49}
